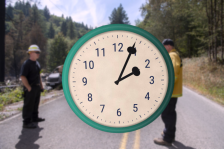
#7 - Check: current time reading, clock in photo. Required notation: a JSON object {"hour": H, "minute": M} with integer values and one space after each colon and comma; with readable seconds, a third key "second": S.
{"hour": 2, "minute": 4}
